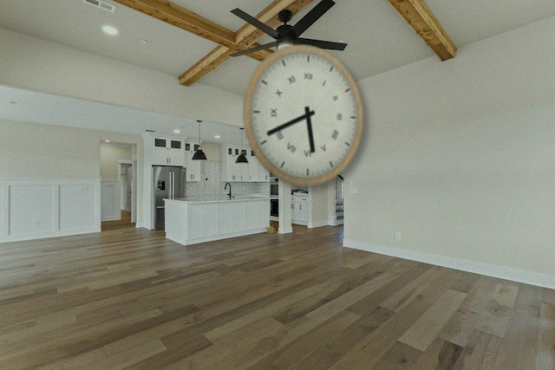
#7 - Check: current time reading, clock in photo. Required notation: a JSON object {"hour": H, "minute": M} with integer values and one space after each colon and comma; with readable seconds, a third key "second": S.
{"hour": 5, "minute": 41}
